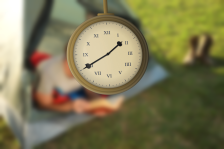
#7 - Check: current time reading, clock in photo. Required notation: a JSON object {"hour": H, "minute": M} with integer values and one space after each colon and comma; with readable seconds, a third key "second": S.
{"hour": 1, "minute": 40}
